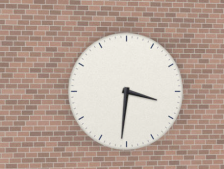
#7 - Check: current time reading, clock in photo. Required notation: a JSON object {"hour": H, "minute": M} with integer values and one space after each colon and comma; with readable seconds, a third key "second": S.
{"hour": 3, "minute": 31}
